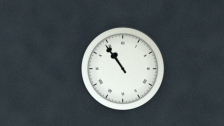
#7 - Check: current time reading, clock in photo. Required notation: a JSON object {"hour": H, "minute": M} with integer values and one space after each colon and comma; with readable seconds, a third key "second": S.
{"hour": 10, "minute": 54}
